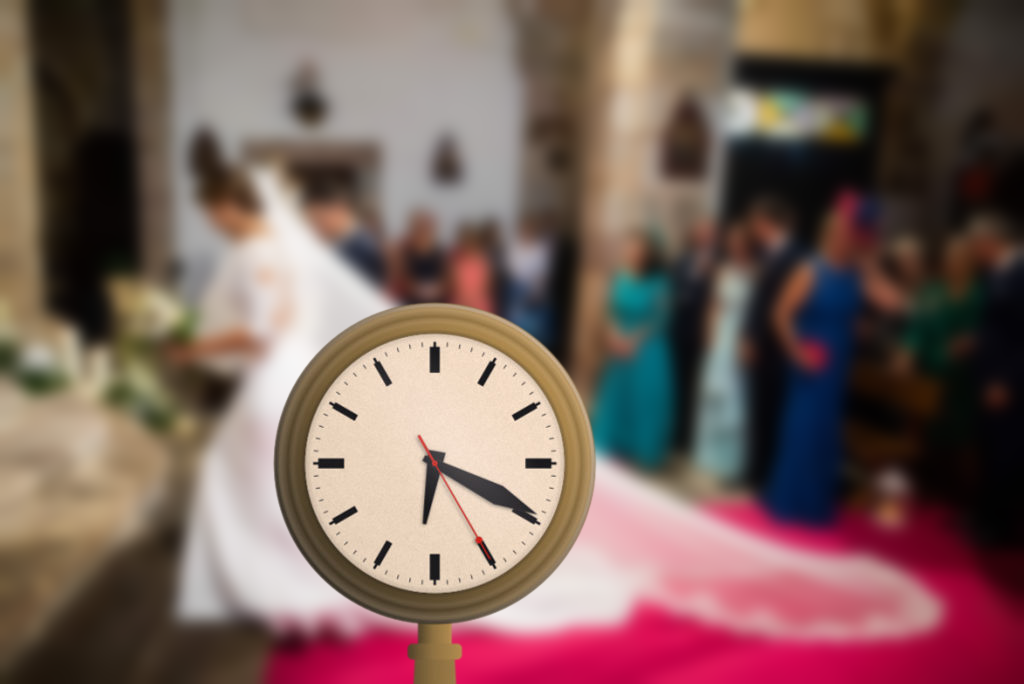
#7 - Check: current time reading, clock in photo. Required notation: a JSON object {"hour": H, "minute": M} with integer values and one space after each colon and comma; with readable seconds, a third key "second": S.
{"hour": 6, "minute": 19, "second": 25}
